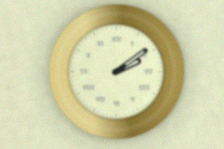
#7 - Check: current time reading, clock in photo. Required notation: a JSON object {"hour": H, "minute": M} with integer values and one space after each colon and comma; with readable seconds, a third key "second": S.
{"hour": 2, "minute": 9}
